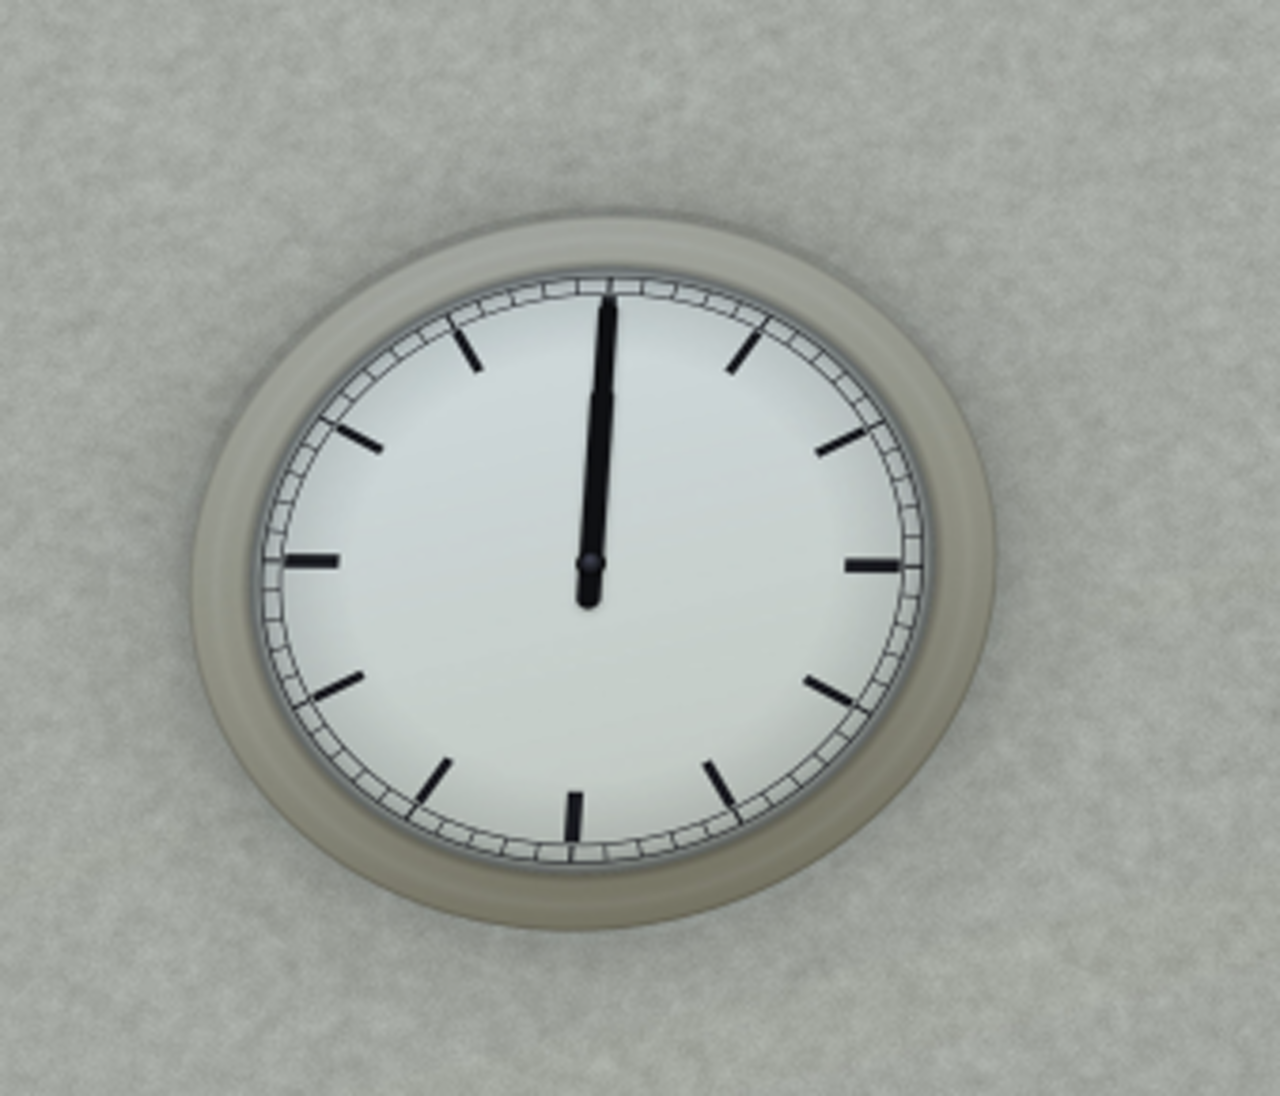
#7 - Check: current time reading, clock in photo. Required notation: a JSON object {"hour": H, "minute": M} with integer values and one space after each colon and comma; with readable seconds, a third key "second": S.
{"hour": 12, "minute": 0}
